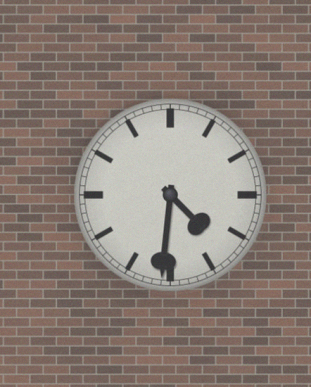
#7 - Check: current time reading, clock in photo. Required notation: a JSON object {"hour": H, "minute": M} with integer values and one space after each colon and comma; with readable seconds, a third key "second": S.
{"hour": 4, "minute": 31}
